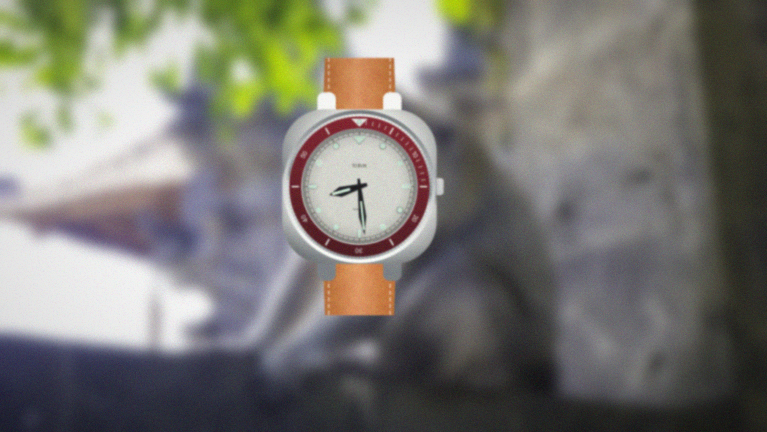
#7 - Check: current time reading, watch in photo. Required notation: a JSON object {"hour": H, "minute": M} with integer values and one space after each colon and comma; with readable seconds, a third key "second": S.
{"hour": 8, "minute": 29}
